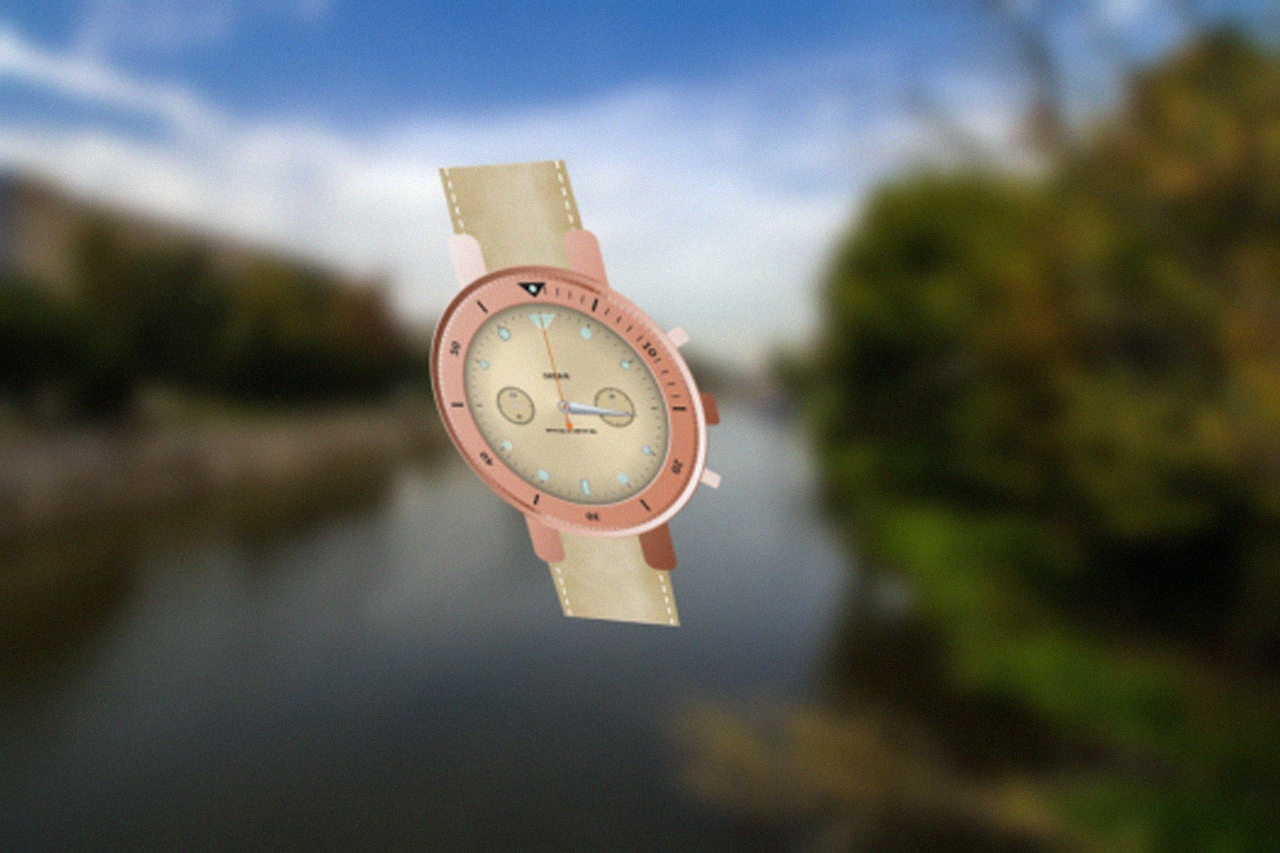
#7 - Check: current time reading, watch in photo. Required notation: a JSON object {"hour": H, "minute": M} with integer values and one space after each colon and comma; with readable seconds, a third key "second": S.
{"hour": 3, "minute": 16}
